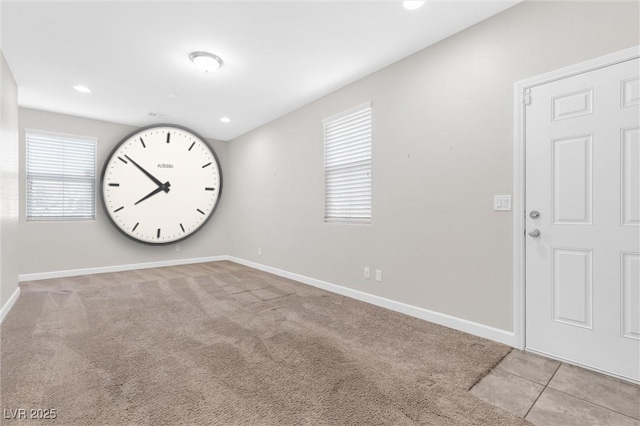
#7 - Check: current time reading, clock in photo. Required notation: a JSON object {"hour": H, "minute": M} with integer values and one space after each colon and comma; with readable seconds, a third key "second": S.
{"hour": 7, "minute": 51}
